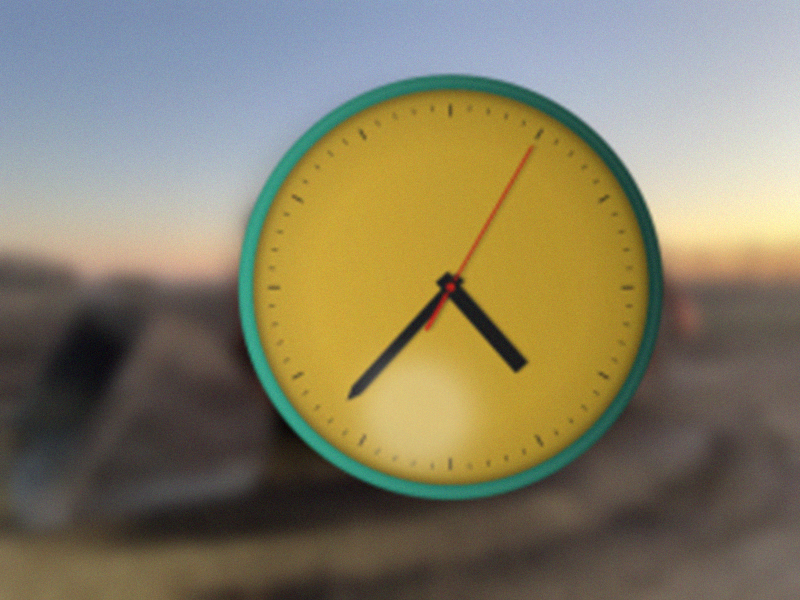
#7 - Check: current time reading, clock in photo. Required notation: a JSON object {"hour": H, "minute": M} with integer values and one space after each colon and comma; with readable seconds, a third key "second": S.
{"hour": 4, "minute": 37, "second": 5}
